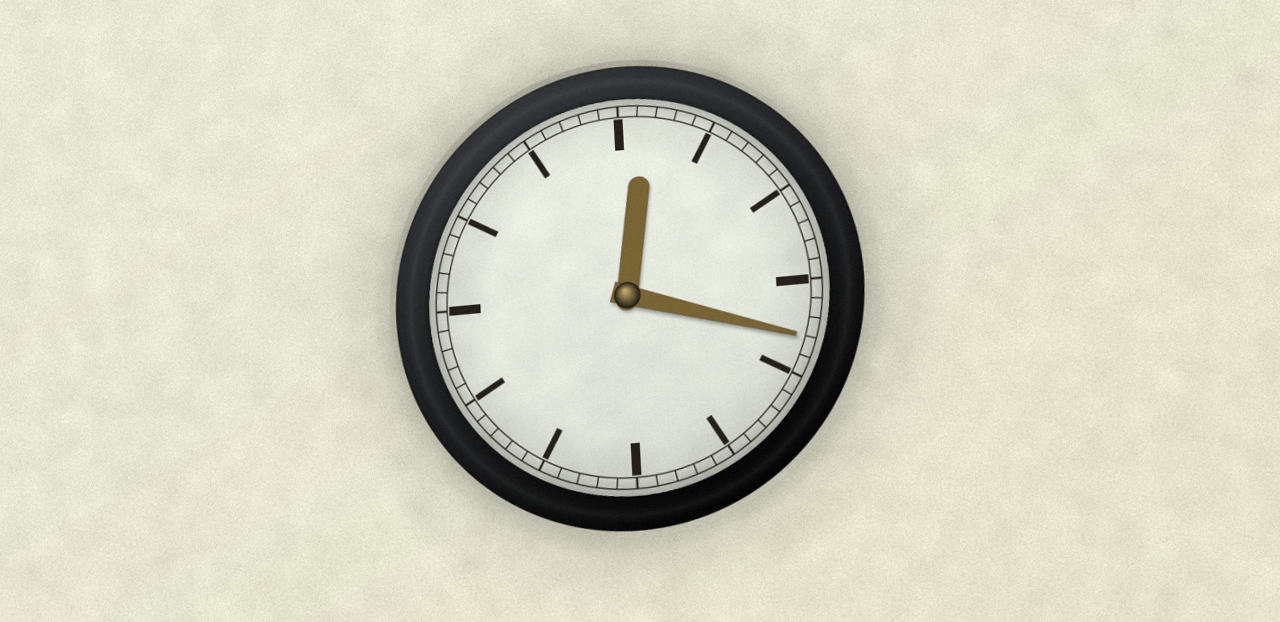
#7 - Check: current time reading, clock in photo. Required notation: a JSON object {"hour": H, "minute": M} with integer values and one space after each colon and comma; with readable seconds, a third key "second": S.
{"hour": 12, "minute": 18}
